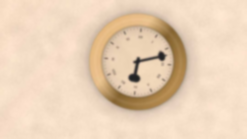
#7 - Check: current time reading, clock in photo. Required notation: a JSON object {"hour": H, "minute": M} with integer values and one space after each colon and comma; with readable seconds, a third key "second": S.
{"hour": 6, "minute": 12}
